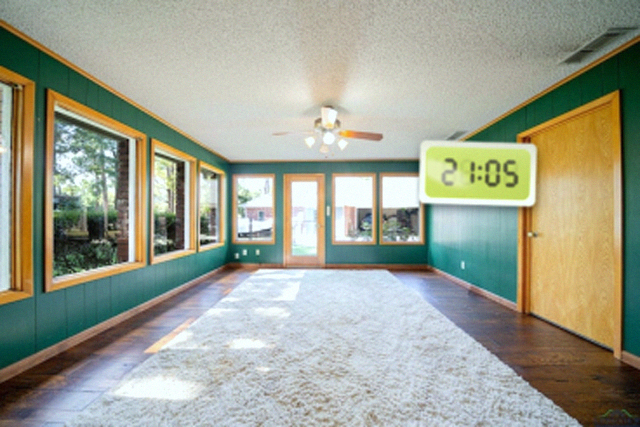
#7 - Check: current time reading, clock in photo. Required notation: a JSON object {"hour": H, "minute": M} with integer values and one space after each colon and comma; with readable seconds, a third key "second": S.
{"hour": 21, "minute": 5}
